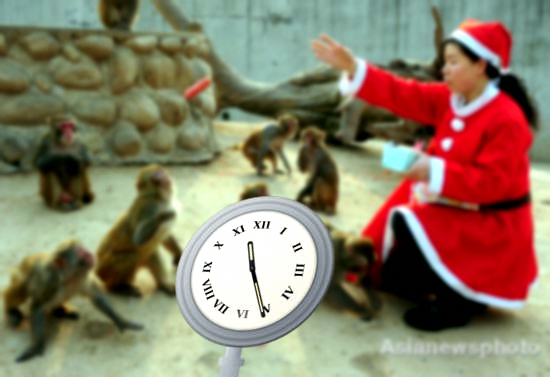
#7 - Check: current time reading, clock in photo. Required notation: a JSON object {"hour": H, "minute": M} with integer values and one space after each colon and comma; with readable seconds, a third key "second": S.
{"hour": 11, "minute": 26}
